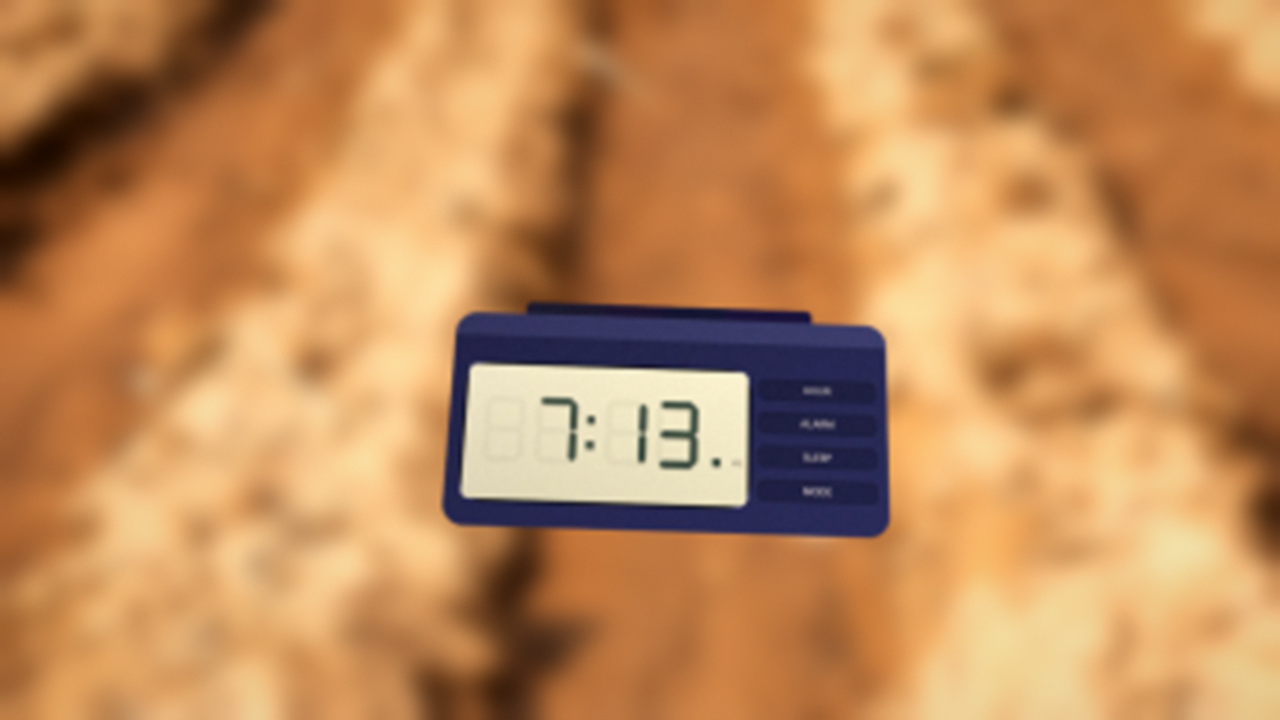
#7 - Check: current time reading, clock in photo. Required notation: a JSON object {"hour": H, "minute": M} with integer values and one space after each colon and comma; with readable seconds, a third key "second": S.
{"hour": 7, "minute": 13}
